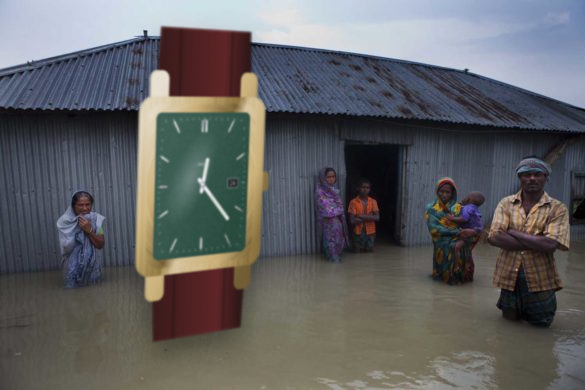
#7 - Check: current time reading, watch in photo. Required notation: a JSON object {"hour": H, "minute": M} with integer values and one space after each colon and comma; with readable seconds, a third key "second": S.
{"hour": 12, "minute": 23}
